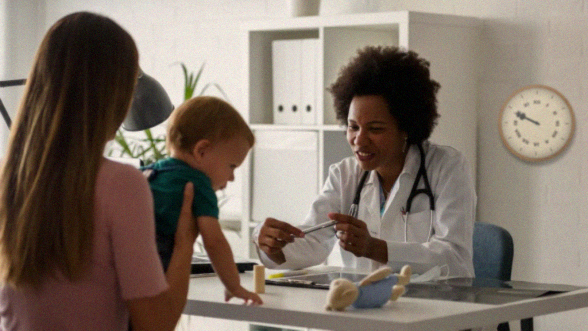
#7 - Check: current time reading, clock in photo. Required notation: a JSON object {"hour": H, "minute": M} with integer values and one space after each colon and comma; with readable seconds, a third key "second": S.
{"hour": 9, "minute": 49}
